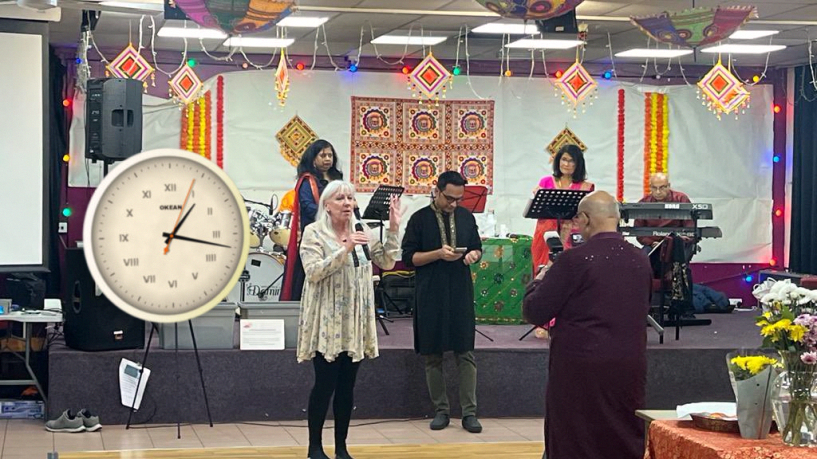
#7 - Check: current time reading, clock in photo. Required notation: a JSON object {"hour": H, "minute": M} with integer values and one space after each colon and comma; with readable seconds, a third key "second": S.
{"hour": 1, "minute": 17, "second": 4}
